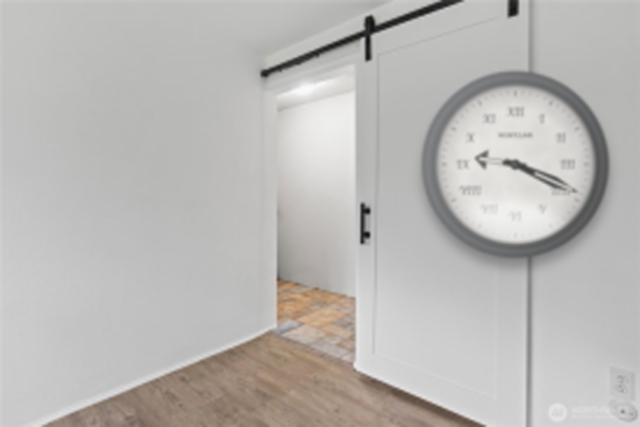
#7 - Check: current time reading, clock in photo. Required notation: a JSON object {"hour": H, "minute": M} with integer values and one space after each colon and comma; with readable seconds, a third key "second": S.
{"hour": 9, "minute": 19}
